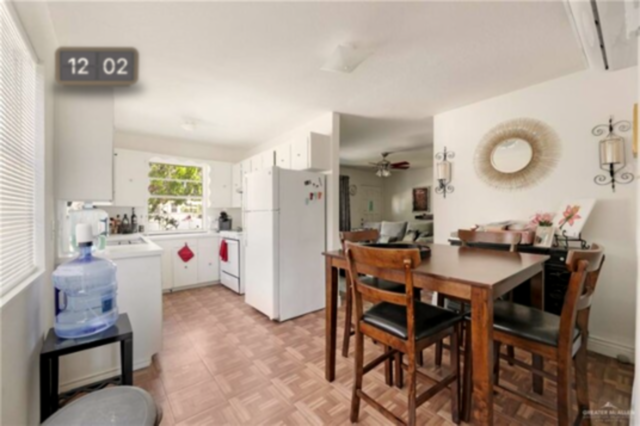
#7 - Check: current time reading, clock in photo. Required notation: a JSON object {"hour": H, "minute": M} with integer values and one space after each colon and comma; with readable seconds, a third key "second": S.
{"hour": 12, "minute": 2}
